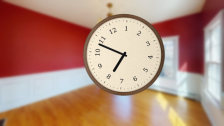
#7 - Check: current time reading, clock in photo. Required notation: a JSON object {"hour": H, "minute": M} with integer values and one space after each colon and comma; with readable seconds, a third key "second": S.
{"hour": 7, "minute": 53}
